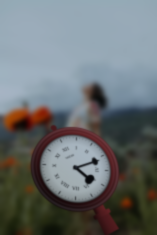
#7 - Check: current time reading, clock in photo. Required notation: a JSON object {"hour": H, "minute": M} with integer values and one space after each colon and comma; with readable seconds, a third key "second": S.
{"hour": 5, "minute": 16}
